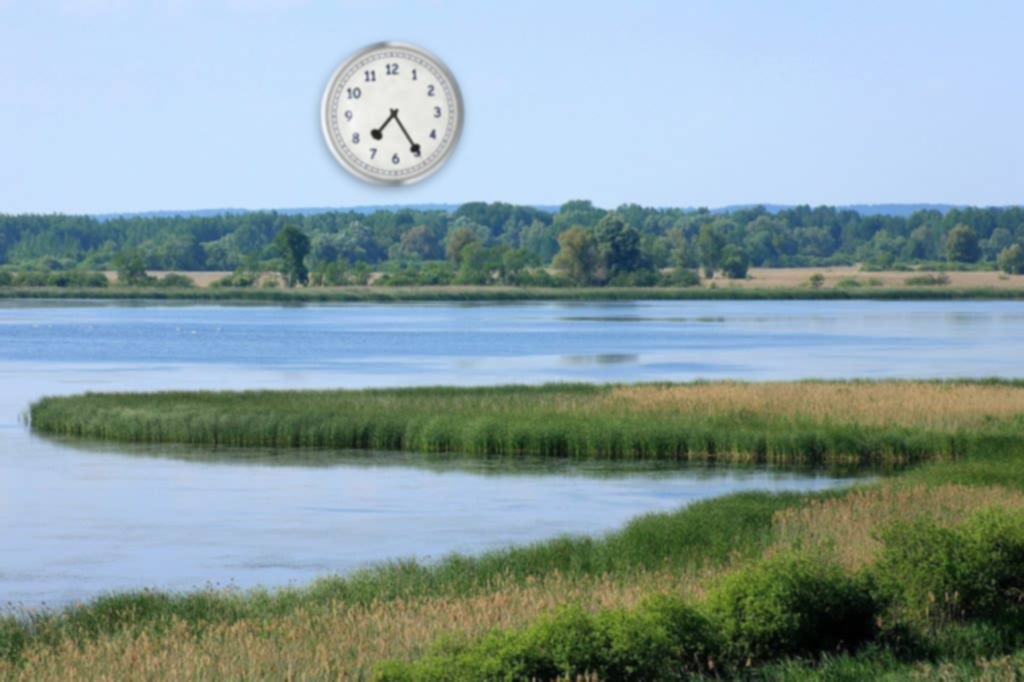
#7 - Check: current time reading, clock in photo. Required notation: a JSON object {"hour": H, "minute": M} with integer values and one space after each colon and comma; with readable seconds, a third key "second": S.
{"hour": 7, "minute": 25}
